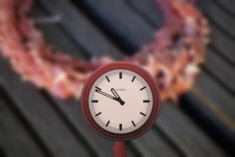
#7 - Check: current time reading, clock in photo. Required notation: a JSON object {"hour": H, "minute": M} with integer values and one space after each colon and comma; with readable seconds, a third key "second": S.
{"hour": 10, "minute": 49}
